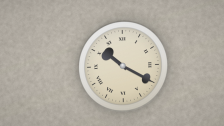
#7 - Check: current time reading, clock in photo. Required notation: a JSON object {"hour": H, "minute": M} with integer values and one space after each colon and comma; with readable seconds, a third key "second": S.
{"hour": 10, "minute": 20}
